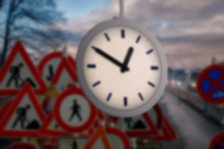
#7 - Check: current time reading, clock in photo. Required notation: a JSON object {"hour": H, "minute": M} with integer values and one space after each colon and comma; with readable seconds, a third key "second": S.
{"hour": 12, "minute": 50}
